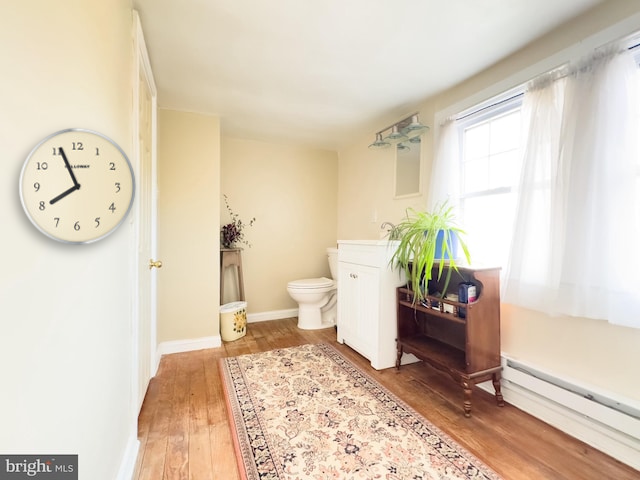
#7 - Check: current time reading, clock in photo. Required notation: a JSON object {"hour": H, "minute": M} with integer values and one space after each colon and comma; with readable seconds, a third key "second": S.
{"hour": 7, "minute": 56}
